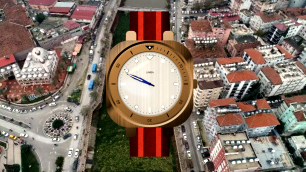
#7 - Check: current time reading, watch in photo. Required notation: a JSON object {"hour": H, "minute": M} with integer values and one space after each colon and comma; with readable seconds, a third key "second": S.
{"hour": 9, "minute": 49}
